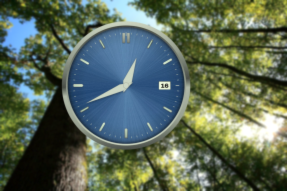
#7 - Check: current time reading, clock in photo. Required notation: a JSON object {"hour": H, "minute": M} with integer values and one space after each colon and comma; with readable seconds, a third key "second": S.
{"hour": 12, "minute": 41}
